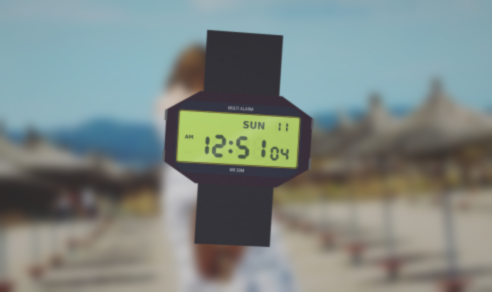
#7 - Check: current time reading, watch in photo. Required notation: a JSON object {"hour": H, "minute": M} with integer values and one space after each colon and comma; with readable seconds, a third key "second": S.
{"hour": 12, "minute": 51, "second": 4}
